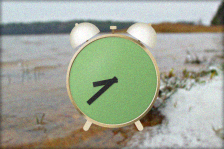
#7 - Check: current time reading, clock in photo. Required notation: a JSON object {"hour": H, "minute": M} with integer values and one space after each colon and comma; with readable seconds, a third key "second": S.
{"hour": 8, "minute": 38}
